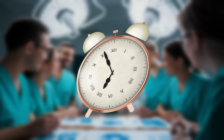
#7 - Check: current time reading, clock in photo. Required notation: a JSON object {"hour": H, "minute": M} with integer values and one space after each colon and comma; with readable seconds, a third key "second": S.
{"hour": 6, "minute": 56}
